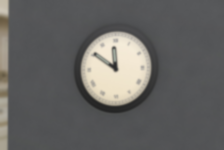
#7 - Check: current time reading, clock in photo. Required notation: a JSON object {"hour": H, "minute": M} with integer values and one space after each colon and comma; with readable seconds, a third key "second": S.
{"hour": 11, "minute": 51}
